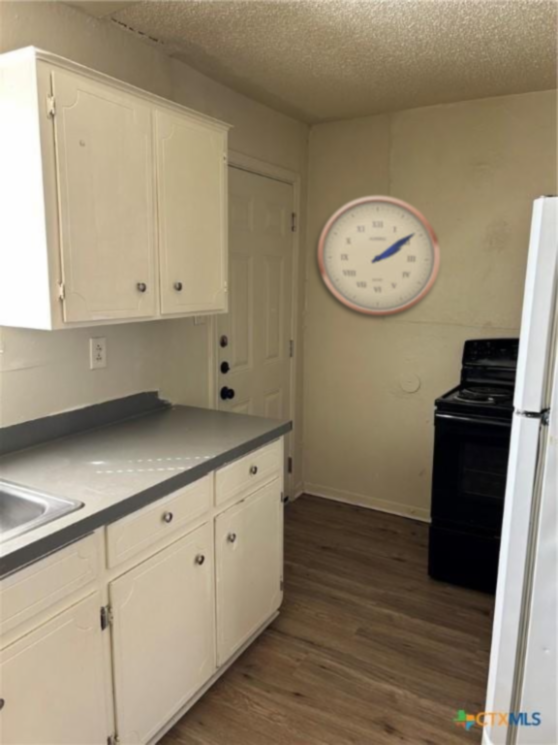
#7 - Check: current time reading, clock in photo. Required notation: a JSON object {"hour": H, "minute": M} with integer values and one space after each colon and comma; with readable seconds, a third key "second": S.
{"hour": 2, "minute": 9}
